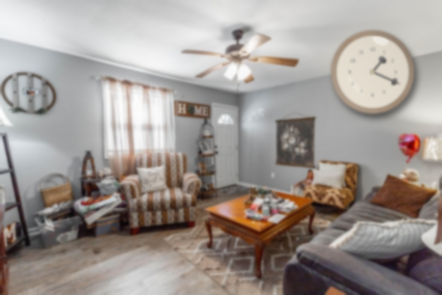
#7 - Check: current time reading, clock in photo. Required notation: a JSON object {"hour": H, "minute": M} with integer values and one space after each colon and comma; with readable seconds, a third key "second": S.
{"hour": 1, "minute": 19}
